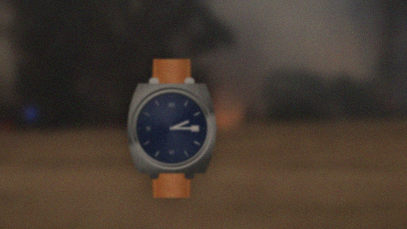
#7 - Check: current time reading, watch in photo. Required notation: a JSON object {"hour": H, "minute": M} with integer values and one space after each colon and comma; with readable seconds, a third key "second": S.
{"hour": 2, "minute": 15}
